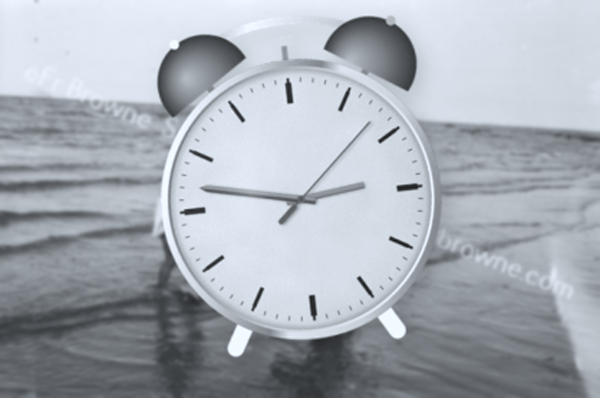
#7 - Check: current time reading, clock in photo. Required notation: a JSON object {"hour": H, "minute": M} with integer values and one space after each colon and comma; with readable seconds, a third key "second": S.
{"hour": 2, "minute": 47, "second": 8}
